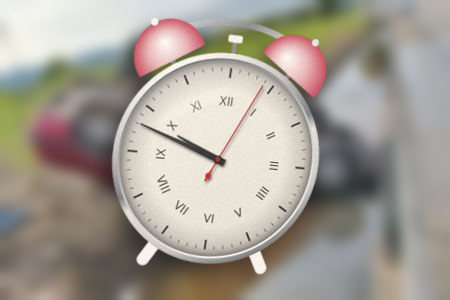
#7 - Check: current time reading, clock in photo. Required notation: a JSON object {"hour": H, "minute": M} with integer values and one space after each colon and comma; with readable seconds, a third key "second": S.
{"hour": 9, "minute": 48, "second": 4}
